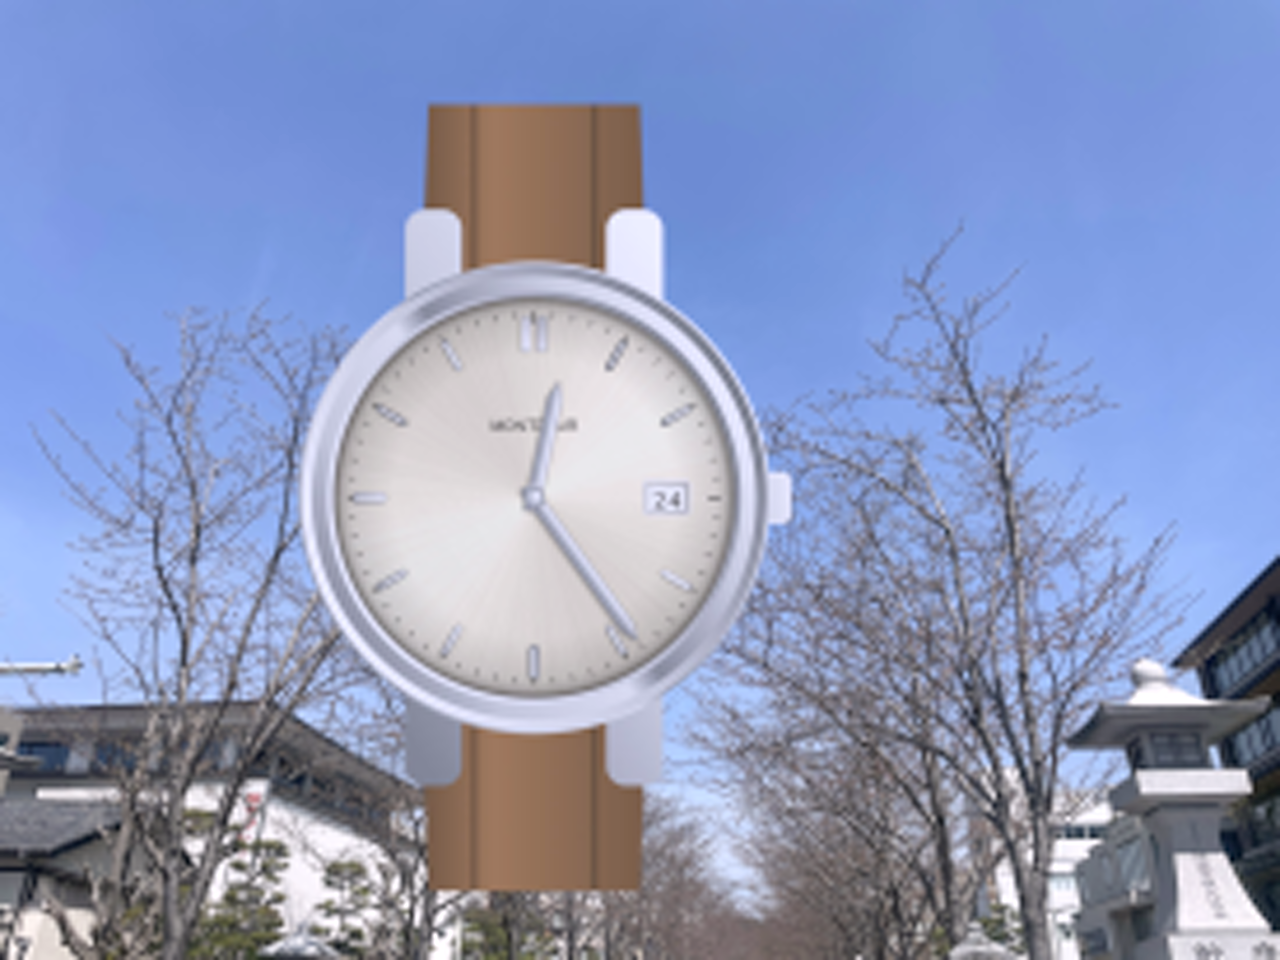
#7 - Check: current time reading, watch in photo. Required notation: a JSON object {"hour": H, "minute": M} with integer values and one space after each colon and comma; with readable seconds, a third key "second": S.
{"hour": 12, "minute": 24}
